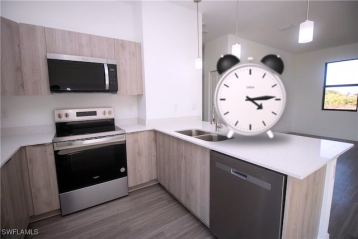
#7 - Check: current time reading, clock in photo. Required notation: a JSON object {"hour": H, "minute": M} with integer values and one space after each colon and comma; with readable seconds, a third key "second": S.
{"hour": 4, "minute": 14}
